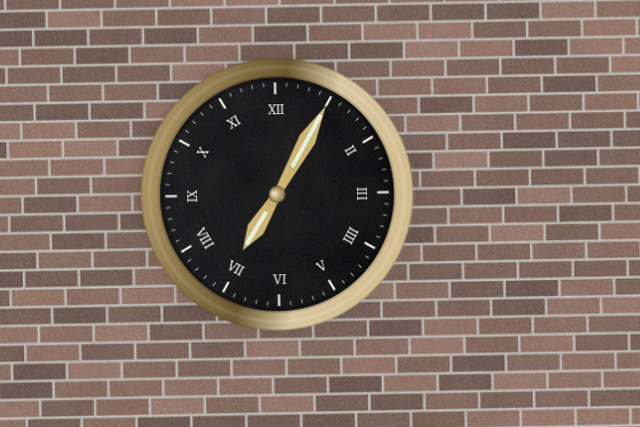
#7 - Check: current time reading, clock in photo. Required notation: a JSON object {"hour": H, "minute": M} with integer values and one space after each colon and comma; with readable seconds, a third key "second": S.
{"hour": 7, "minute": 5}
